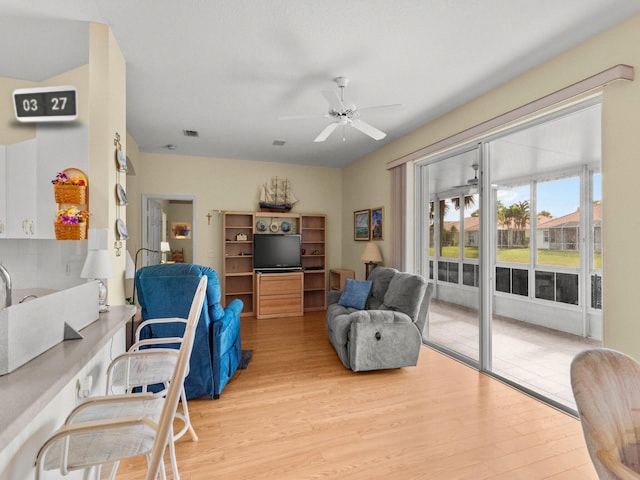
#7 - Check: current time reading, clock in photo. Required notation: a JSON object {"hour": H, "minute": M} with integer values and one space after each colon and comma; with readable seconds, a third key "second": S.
{"hour": 3, "minute": 27}
